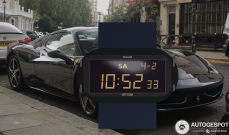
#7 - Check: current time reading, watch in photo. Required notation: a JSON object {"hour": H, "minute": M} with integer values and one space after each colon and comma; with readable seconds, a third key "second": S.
{"hour": 10, "minute": 52, "second": 33}
